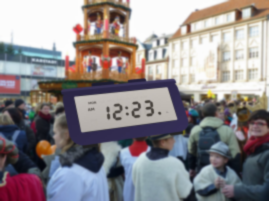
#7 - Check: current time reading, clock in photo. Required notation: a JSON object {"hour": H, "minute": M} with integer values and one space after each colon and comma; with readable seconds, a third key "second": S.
{"hour": 12, "minute": 23}
